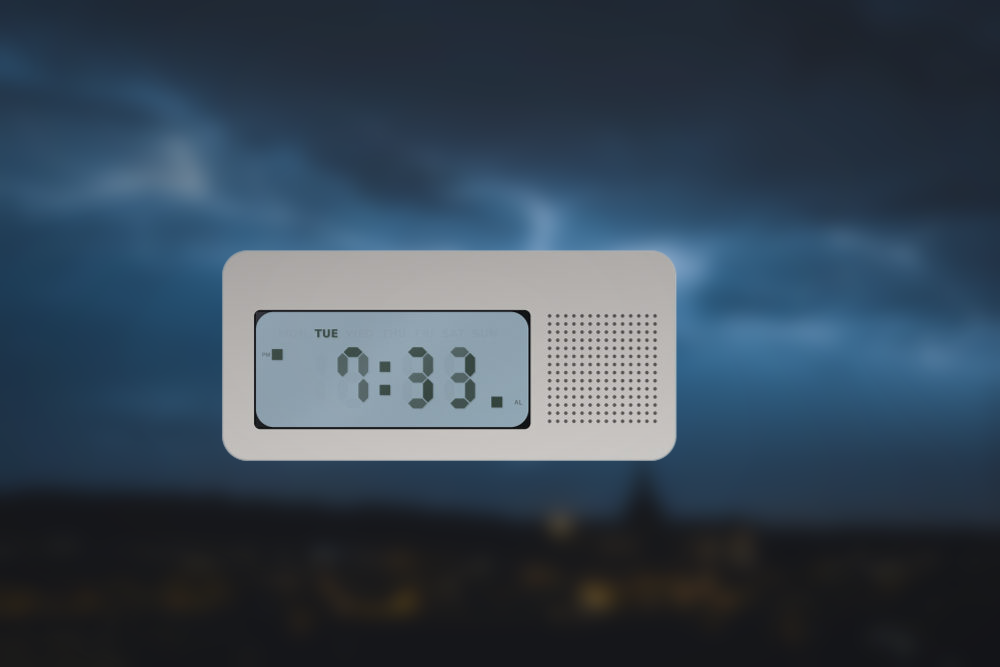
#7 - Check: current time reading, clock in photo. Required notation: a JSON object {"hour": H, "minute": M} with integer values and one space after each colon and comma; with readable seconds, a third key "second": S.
{"hour": 7, "minute": 33}
